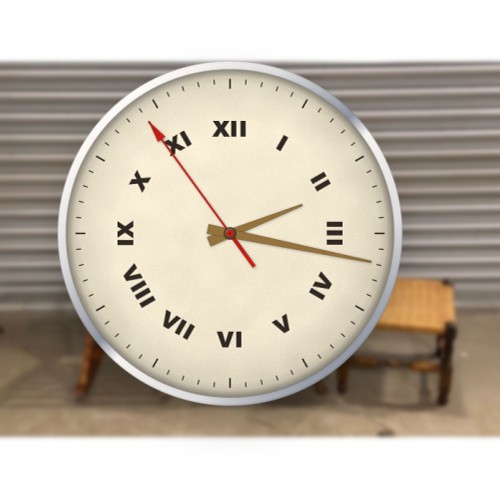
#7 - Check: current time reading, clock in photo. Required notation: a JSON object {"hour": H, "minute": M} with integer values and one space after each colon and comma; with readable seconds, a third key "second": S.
{"hour": 2, "minute": 16, "second": 54}
